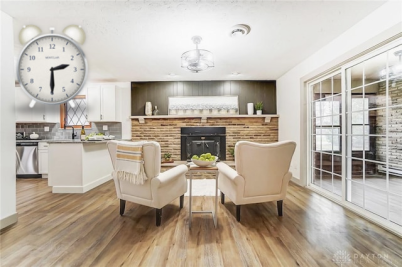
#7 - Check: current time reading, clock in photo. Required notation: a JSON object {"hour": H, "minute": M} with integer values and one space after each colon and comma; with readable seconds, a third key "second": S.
{"hour": 2, "minute": 30}
